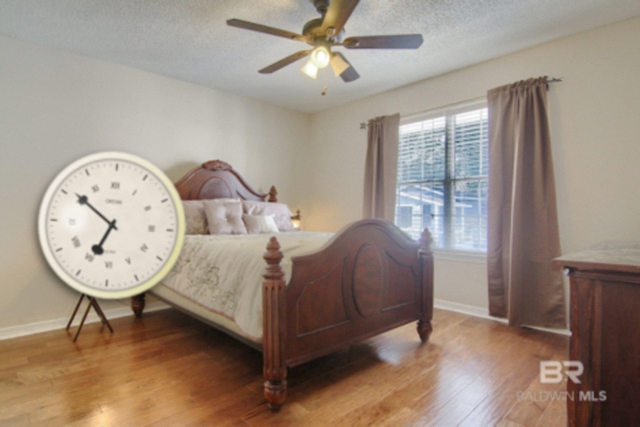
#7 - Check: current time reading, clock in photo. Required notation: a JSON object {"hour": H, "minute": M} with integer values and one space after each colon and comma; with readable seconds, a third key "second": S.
{"hour": 6, "minute": 51}
